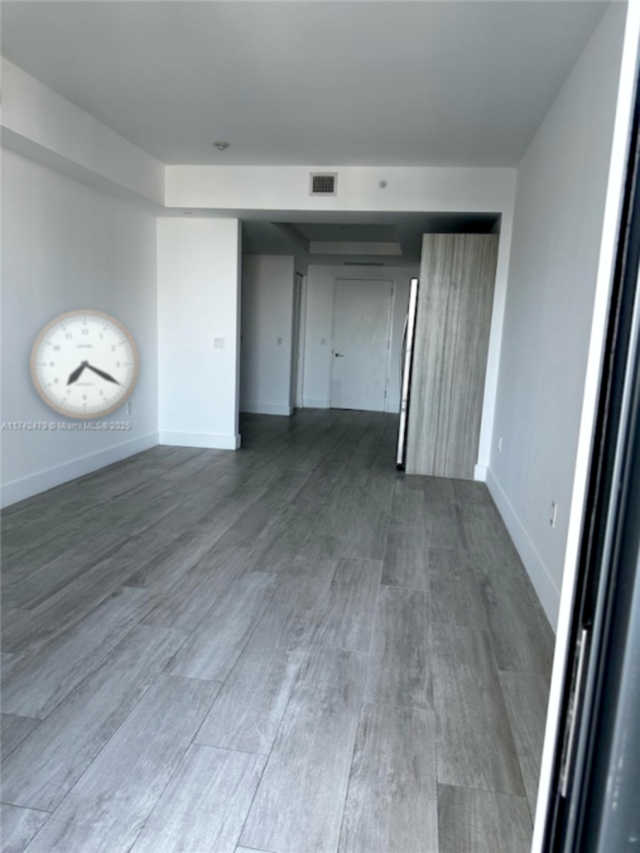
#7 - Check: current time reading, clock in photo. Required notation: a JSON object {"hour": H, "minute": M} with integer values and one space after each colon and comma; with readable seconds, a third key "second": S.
{"hour": 7, "minute": 20}
